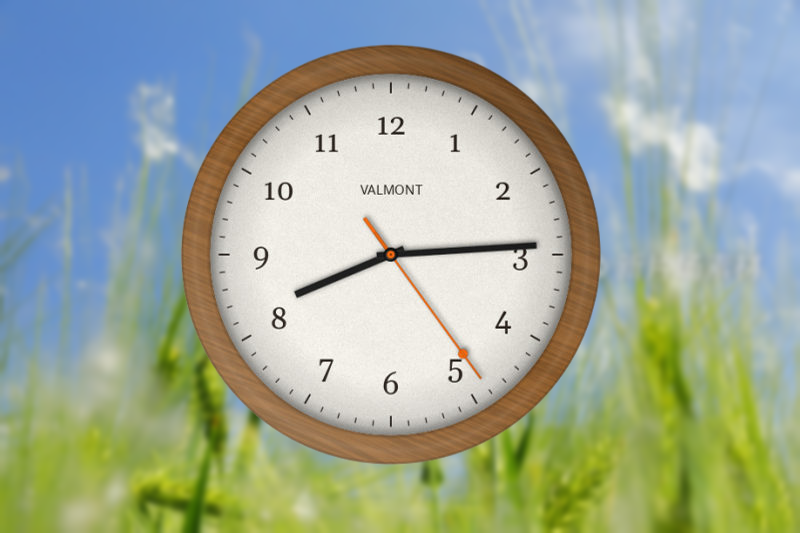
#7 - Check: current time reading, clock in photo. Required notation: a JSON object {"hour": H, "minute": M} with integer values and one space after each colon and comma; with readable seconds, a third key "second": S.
{"hour": 8, "minute": 14, "second": 24}
